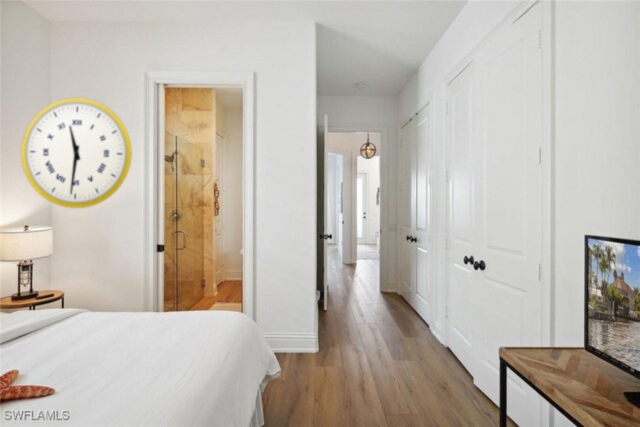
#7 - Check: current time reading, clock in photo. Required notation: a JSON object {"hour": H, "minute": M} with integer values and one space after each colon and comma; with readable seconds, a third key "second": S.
{"hour": 11, "minute": 31}
